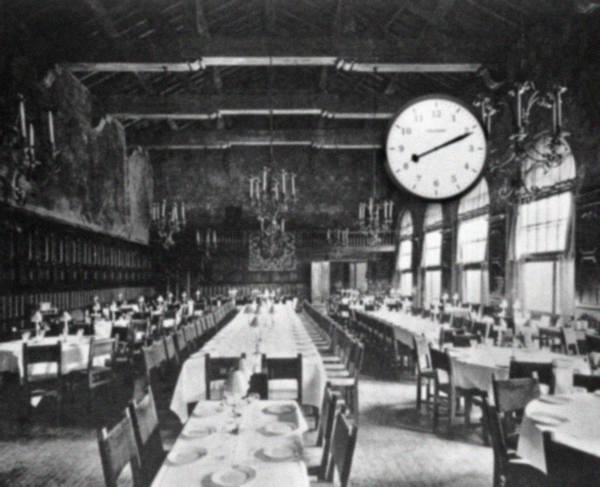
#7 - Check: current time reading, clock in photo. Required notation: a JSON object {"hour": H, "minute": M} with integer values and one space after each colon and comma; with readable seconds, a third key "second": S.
{"hour": 8, "minute": 11}
